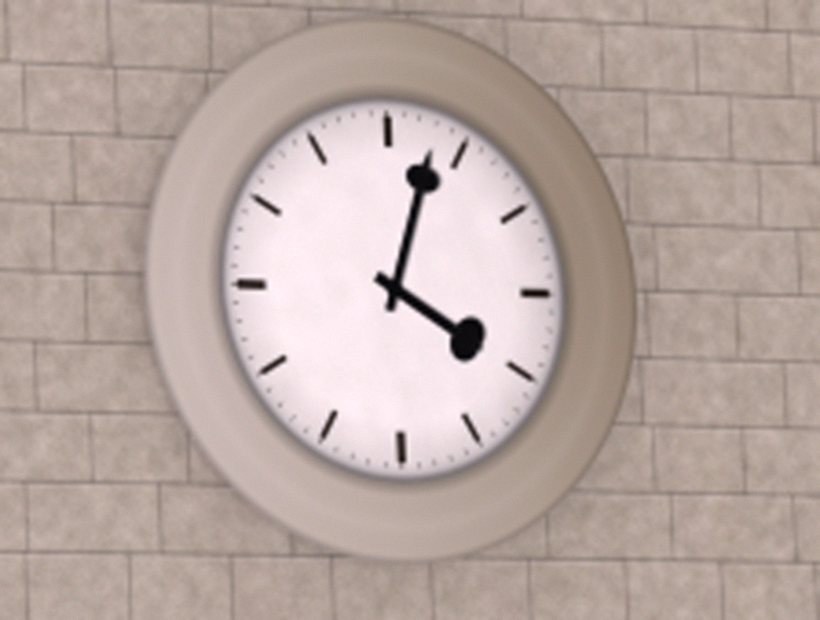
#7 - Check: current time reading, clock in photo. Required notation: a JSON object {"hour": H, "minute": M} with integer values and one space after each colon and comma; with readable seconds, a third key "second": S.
{"hour": 4, "minute": 3}
